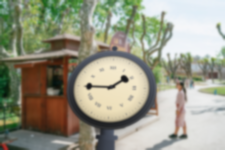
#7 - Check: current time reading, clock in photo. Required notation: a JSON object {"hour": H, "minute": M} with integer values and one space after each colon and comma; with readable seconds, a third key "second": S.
{"hour": 1, "minute": 45}
